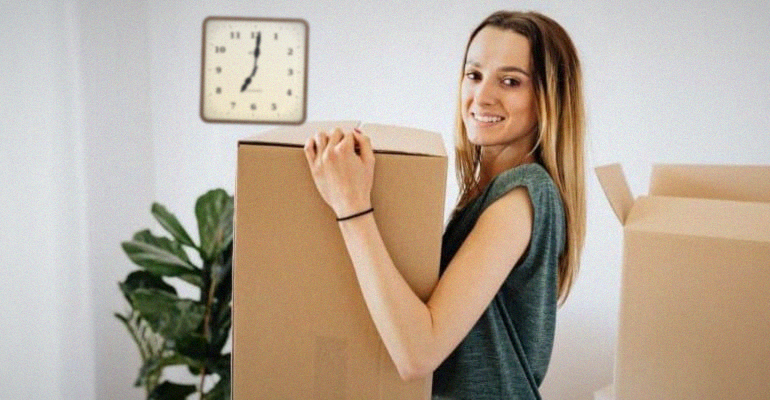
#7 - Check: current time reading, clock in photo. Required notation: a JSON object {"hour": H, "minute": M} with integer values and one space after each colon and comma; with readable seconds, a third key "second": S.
{"hour": 7, "minute": 1}
